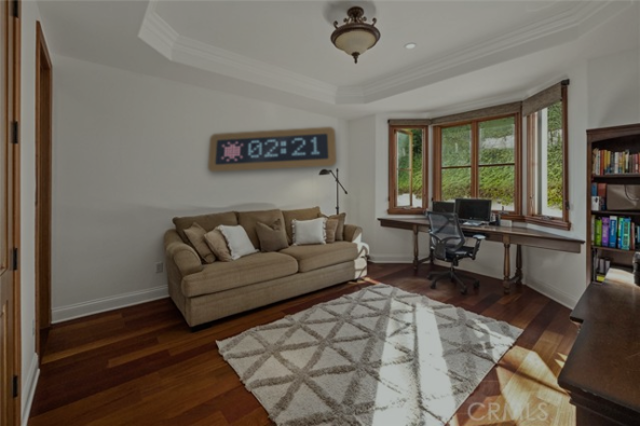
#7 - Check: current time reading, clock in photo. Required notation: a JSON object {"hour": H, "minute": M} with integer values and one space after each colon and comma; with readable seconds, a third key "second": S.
{"hour": 2, "minute": 21}
